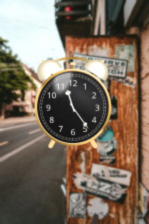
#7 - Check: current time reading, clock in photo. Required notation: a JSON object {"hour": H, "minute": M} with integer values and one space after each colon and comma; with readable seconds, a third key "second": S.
{"hour": 11, "minute": 24}
